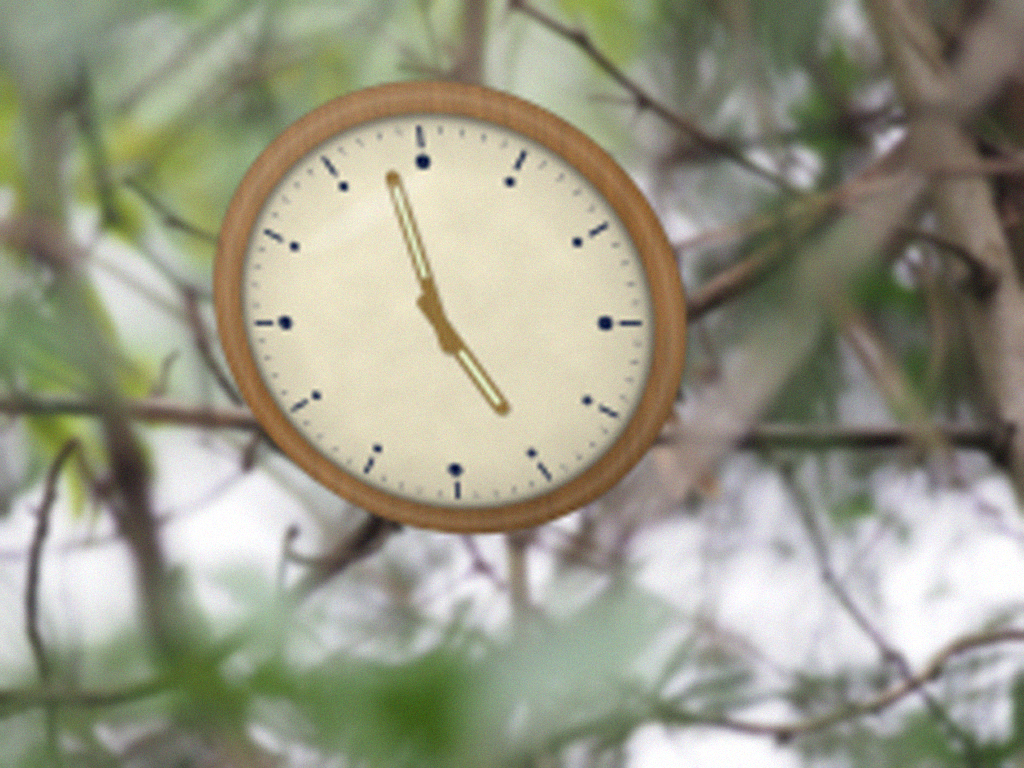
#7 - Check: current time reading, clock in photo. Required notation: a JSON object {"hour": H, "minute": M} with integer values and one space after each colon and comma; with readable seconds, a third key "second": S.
{"hour": 4, "minute": 58}
